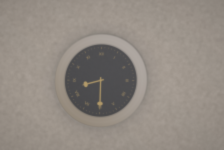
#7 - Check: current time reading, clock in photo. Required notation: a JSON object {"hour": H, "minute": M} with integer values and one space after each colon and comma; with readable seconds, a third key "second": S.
{"hour": 8, "minute": 30}
